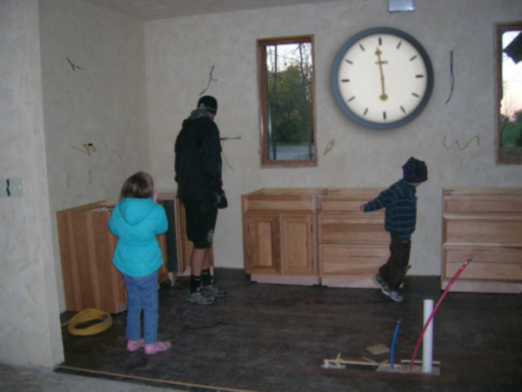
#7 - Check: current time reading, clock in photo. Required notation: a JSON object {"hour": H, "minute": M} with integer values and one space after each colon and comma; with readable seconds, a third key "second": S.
{"hour": 5, "minute": 59}
